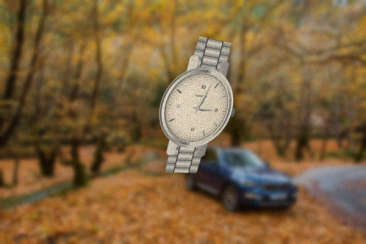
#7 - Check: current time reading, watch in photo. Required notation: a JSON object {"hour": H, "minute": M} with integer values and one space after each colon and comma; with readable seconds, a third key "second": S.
{"hour": 3, "minute": 3}
